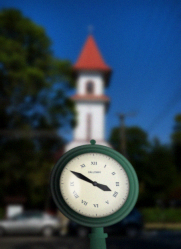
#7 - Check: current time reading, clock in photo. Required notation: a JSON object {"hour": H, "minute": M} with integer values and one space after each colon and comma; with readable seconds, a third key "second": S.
{"hour": 3, "minute": 50}
